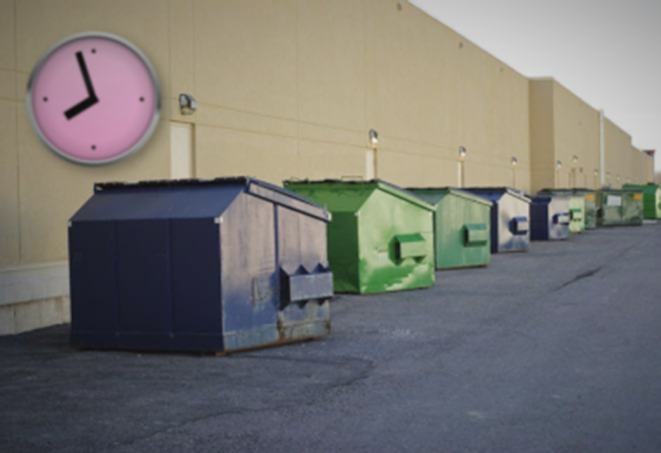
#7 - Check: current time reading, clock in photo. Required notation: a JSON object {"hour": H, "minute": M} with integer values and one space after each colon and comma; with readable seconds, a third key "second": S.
{"hour": 7, "minute": 57}
